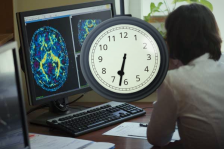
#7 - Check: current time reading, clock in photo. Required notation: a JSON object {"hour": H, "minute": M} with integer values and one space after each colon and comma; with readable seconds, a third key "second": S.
{"hour": 6, "minute": 32}
